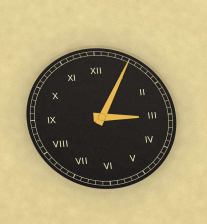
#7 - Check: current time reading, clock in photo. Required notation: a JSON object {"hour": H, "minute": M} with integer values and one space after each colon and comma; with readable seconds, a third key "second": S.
{"hour": 3, "minute": 5}
